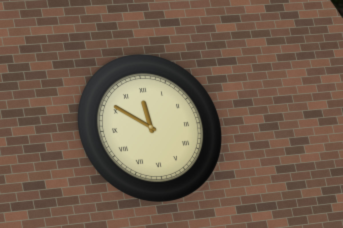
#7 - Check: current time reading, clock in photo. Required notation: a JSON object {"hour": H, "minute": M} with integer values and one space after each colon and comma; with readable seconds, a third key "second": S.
{"hour": 11, "minute": 51}
